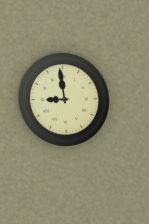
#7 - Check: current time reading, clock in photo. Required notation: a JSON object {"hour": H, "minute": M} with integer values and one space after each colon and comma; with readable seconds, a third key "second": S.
{"hour": 8, "minute": 59}
